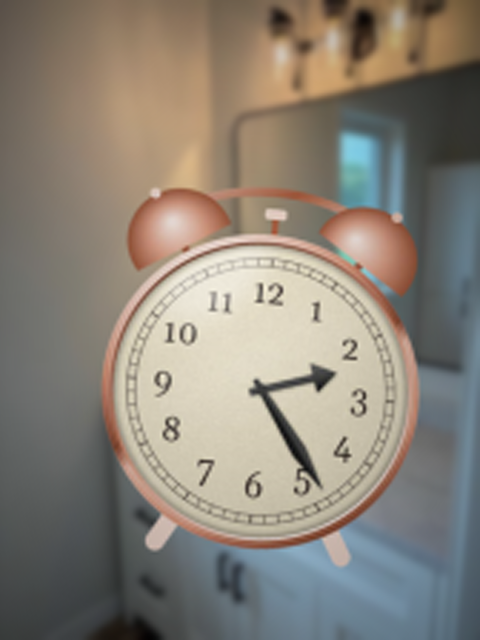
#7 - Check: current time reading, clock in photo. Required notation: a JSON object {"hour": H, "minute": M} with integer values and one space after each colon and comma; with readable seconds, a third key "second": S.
{"hour": 2, "minute": 24}
